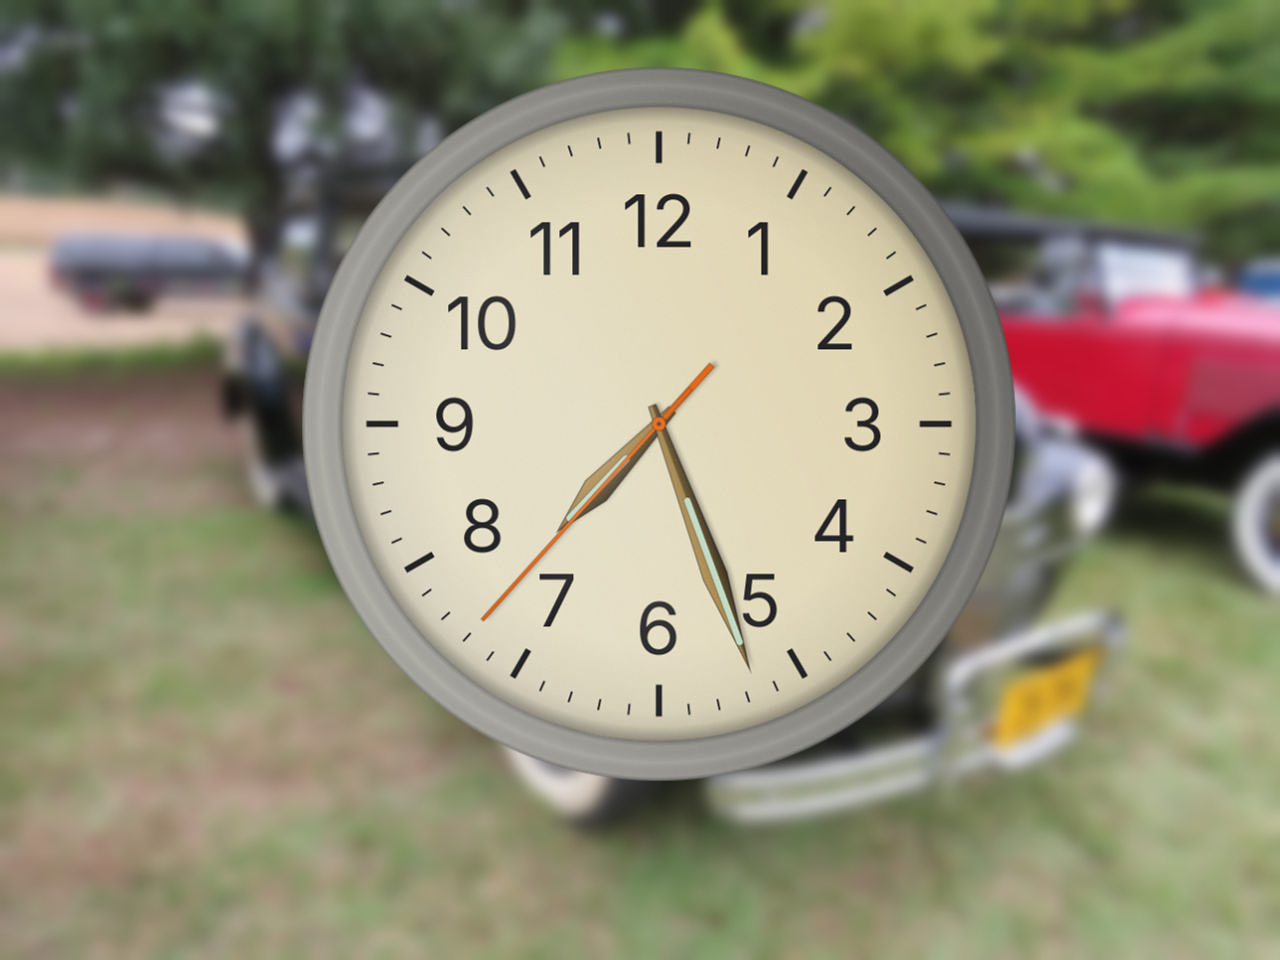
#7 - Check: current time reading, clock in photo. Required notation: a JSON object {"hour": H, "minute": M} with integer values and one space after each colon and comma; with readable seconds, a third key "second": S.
{"hour": 7, "minute": 26, "second": 37}
